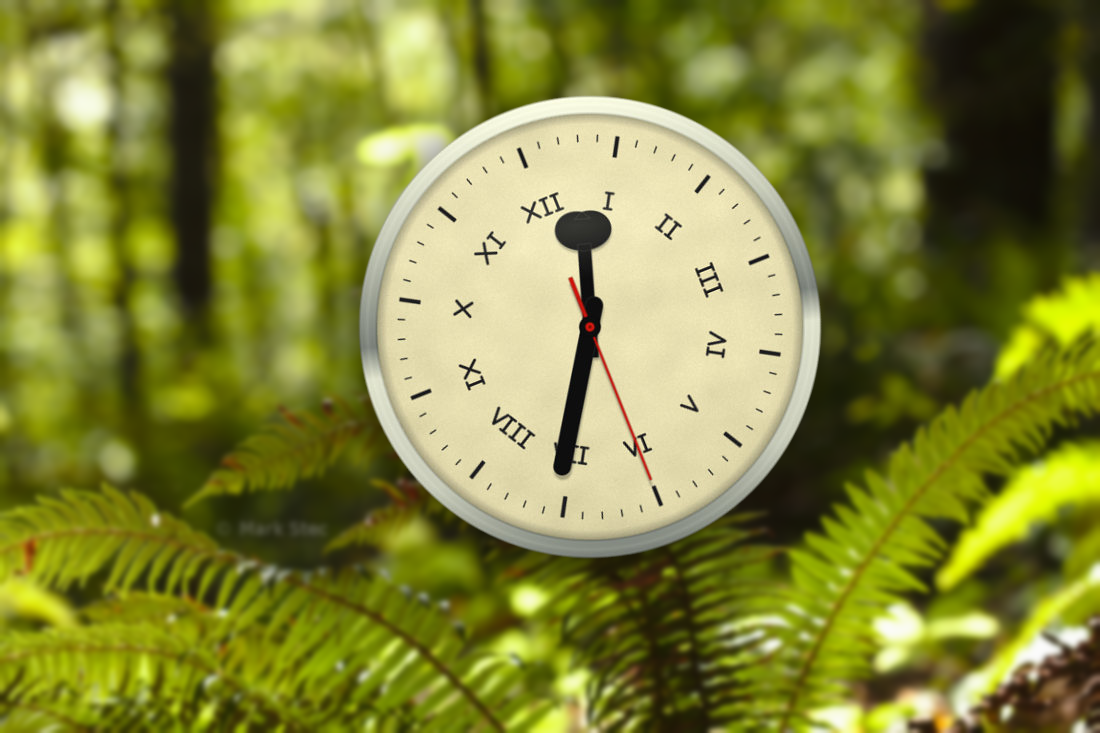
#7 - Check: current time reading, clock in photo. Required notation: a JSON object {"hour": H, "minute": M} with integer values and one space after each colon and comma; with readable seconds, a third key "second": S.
{"hour": 12, "minute": 35, "second": 30}
